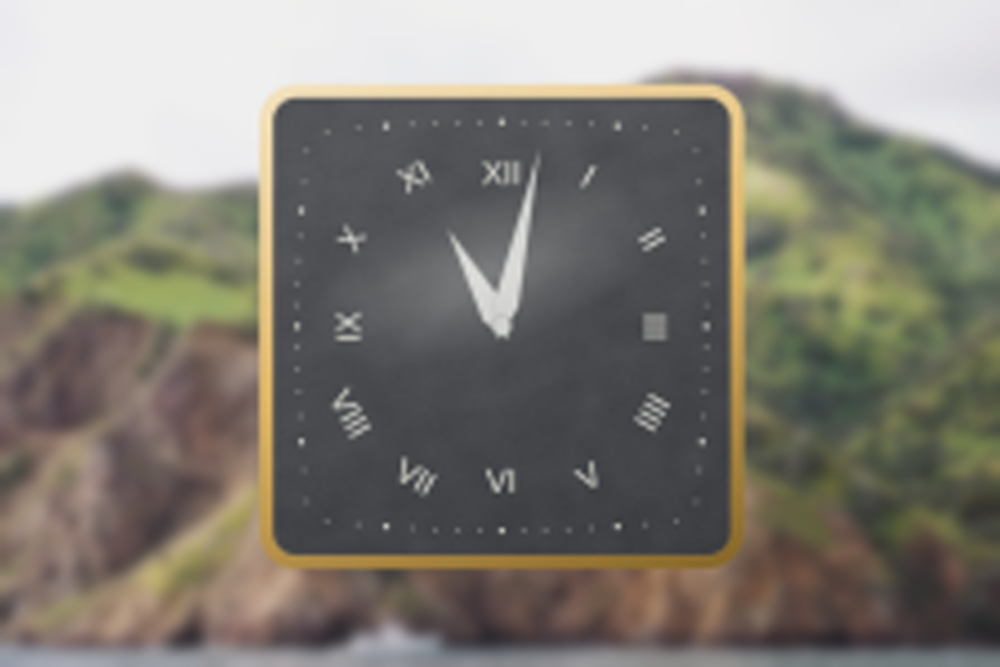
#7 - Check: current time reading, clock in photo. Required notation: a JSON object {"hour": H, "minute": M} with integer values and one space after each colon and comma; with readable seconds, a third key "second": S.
{"hour": 11, "minute": 2}
